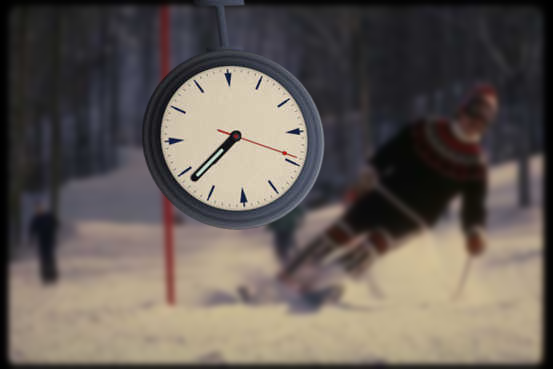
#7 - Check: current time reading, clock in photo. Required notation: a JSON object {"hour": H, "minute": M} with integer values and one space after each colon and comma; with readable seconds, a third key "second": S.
{"hour": 7, "minute": 38, "second": 19}
